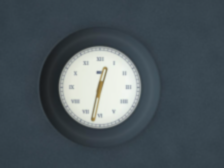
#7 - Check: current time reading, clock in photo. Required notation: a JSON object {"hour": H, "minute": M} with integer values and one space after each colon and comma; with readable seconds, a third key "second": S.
{"hour": 12, "minute": 32}
